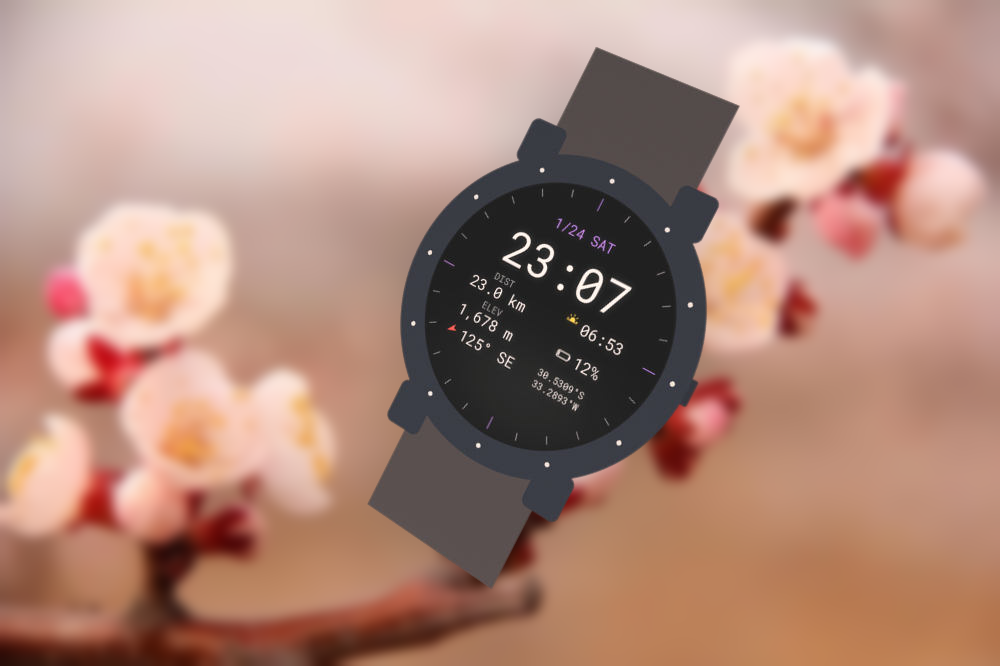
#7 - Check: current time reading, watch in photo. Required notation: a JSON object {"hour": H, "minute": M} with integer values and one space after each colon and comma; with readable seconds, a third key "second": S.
{"hour": 23, "minute": 7}
